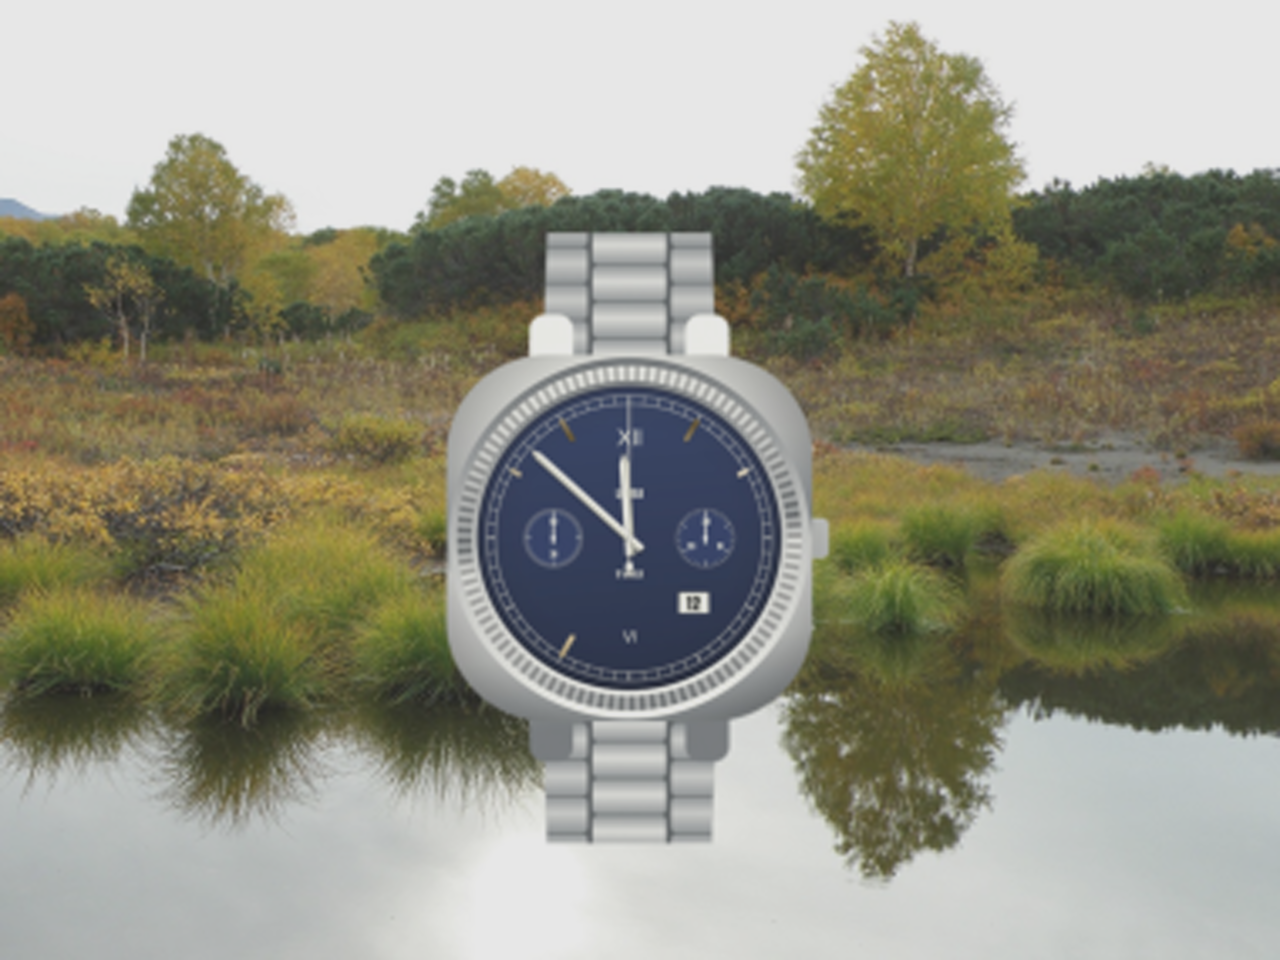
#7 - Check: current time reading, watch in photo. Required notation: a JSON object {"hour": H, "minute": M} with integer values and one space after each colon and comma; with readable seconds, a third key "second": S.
{"hour": 11, "minute": 52}
